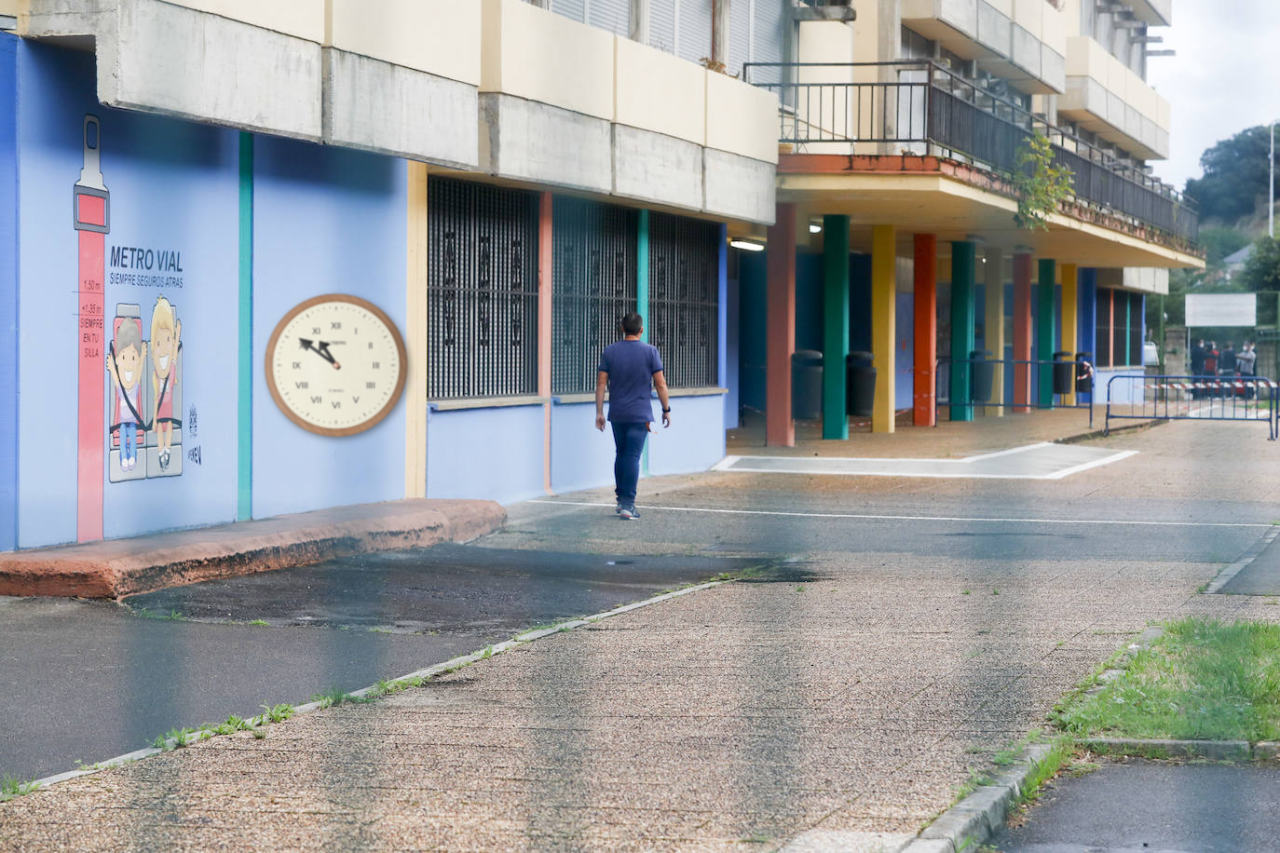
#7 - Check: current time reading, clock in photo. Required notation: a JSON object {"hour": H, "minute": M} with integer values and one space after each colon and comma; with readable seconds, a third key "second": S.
{"hour": 10, "minute": 51}
